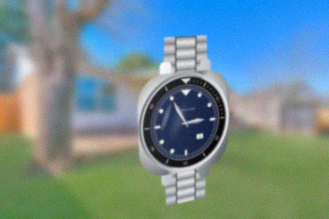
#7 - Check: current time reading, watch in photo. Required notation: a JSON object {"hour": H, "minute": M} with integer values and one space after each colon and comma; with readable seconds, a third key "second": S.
{"hour": 2, "minute": 55}
